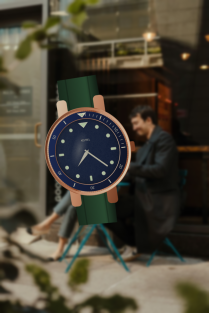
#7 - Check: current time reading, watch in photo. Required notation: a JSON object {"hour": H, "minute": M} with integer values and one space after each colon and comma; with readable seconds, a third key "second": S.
{"hour": 7, "minute": 22}
